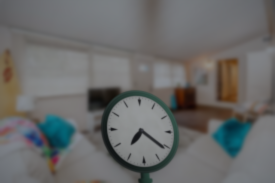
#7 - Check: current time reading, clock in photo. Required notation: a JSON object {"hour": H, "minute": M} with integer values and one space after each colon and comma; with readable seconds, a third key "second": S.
{"hour": 7, "minute": 21}
